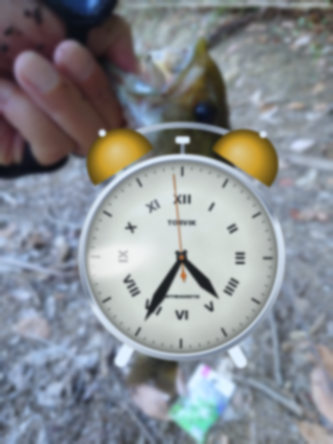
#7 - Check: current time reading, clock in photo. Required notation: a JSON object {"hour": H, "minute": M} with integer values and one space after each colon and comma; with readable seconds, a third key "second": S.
{"hour": 4, "minute": 34, "second": 59}
